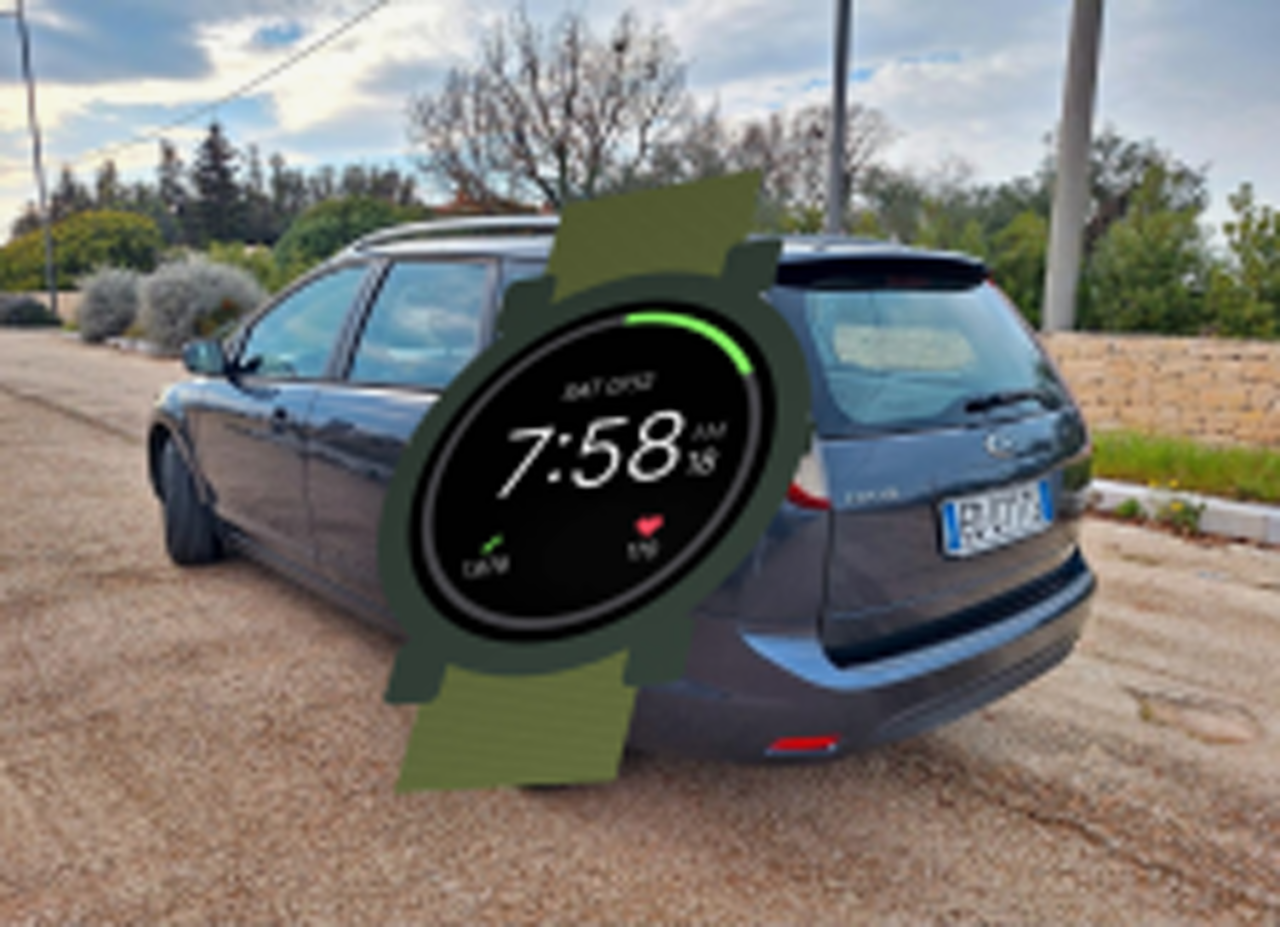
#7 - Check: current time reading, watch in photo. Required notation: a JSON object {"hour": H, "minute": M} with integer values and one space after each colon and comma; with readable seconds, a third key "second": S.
{"hour": 7, "minute": 58}
